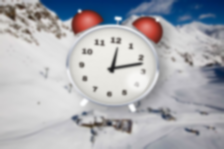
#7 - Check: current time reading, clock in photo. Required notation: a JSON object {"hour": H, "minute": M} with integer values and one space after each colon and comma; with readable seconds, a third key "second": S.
{"hour": 12, "minute": 12}
